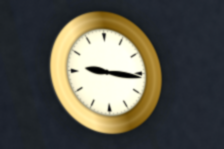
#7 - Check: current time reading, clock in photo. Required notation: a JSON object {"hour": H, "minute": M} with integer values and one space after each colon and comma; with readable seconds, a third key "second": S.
{"hour": 9, "minute": 16}
